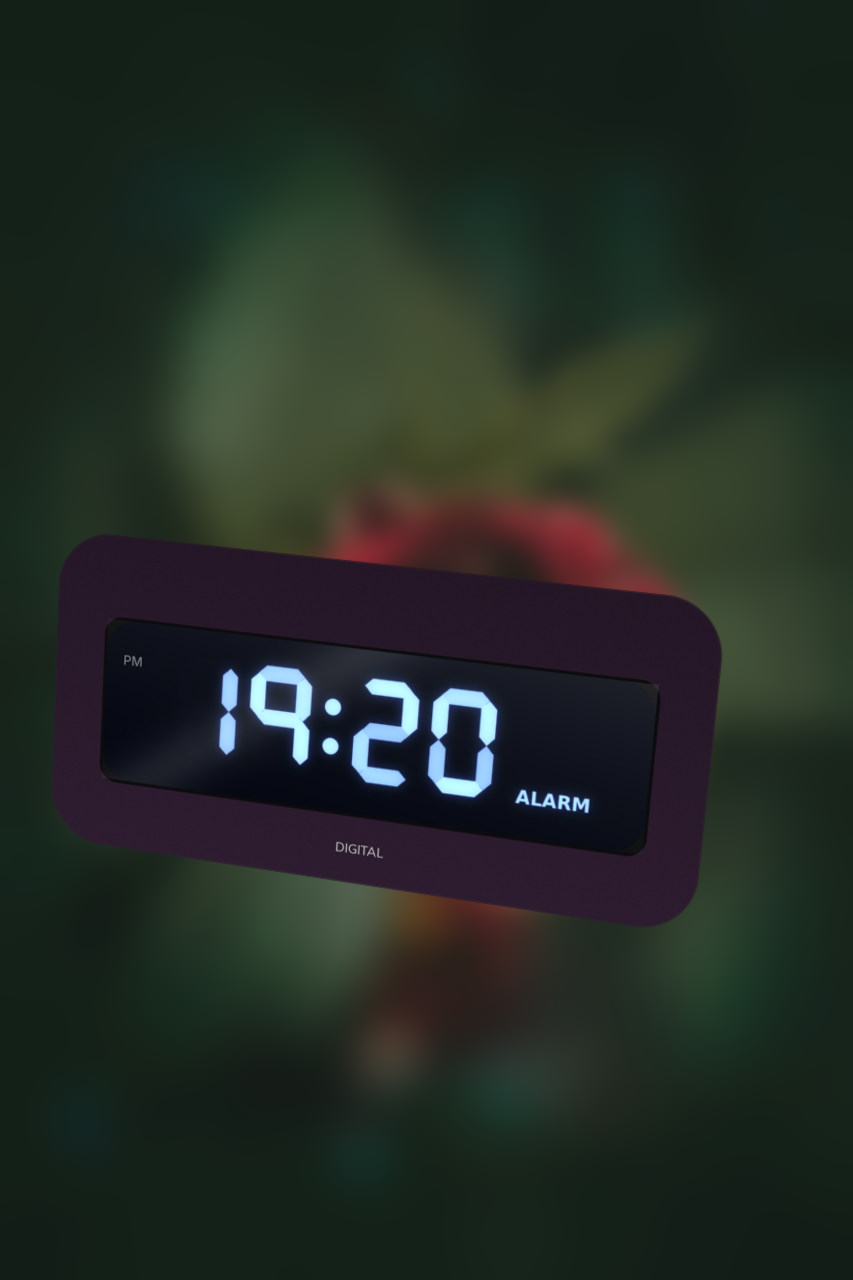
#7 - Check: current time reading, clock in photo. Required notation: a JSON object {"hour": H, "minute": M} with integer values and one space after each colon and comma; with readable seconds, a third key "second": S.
{"hour": 19, "minute": 20}
